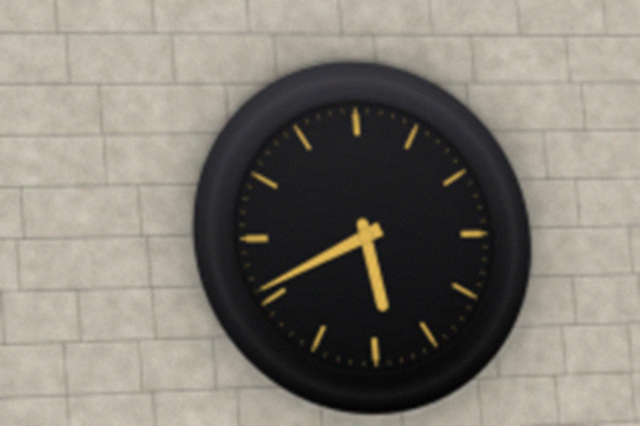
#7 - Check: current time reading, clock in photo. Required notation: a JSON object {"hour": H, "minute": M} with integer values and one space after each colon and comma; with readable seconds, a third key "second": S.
{"hour": 5, "minute": 41}
